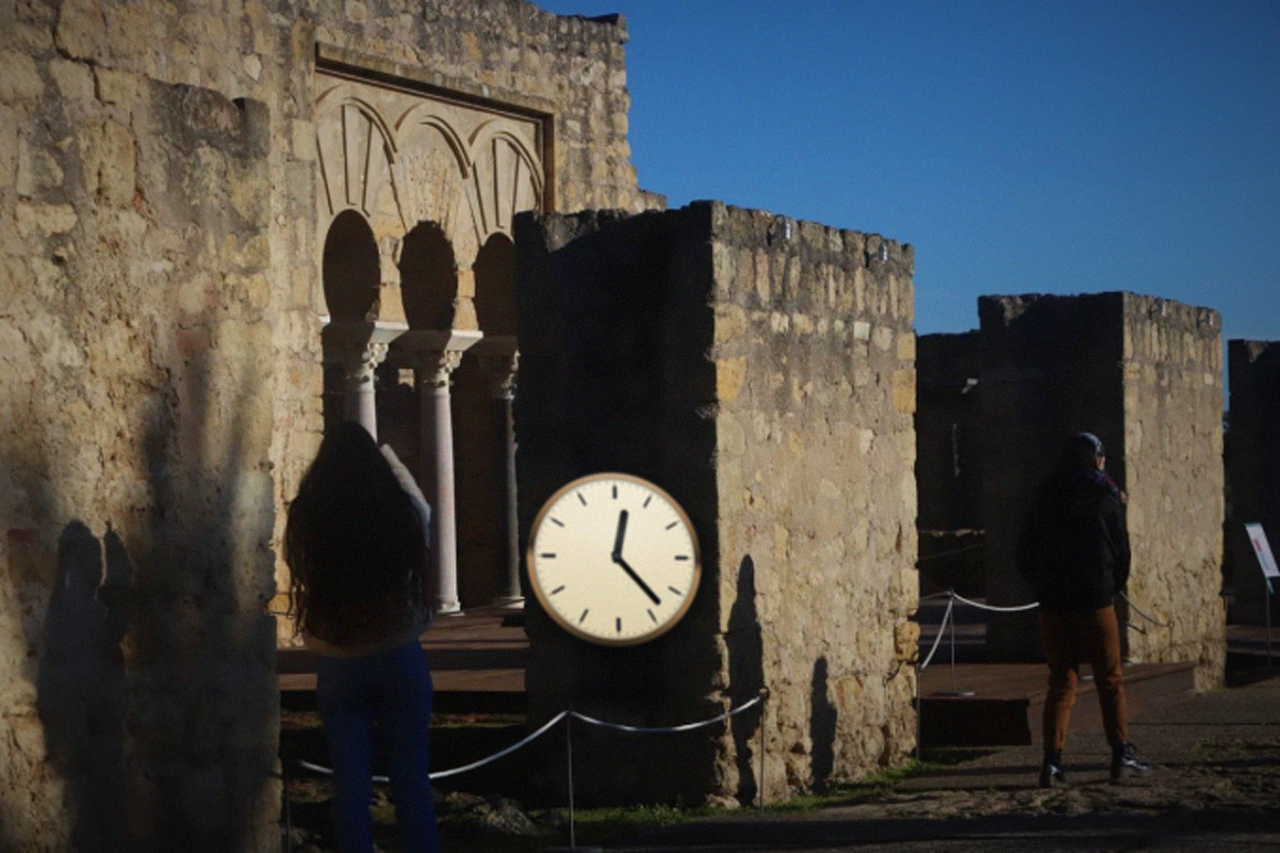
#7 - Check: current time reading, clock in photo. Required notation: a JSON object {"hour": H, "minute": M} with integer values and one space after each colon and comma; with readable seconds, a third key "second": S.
{"hour": 12, "minute": 23}
